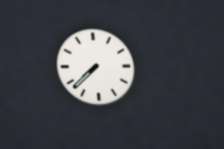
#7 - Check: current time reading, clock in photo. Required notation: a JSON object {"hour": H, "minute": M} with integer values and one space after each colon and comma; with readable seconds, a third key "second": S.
{"hour": 7, "minute": 38}
